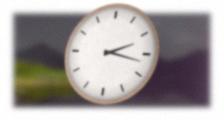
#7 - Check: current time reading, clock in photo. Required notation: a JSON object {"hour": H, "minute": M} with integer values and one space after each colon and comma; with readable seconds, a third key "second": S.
{"hour": 2, "minute": 17}
